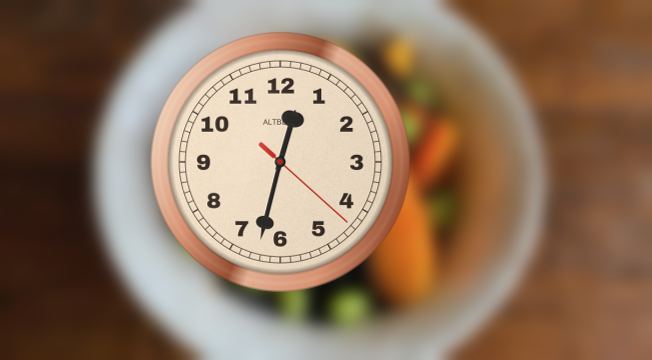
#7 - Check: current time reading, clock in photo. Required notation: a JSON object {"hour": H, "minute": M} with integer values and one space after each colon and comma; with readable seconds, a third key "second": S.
{"hour": 12, "minute": 32, "second": 22}
